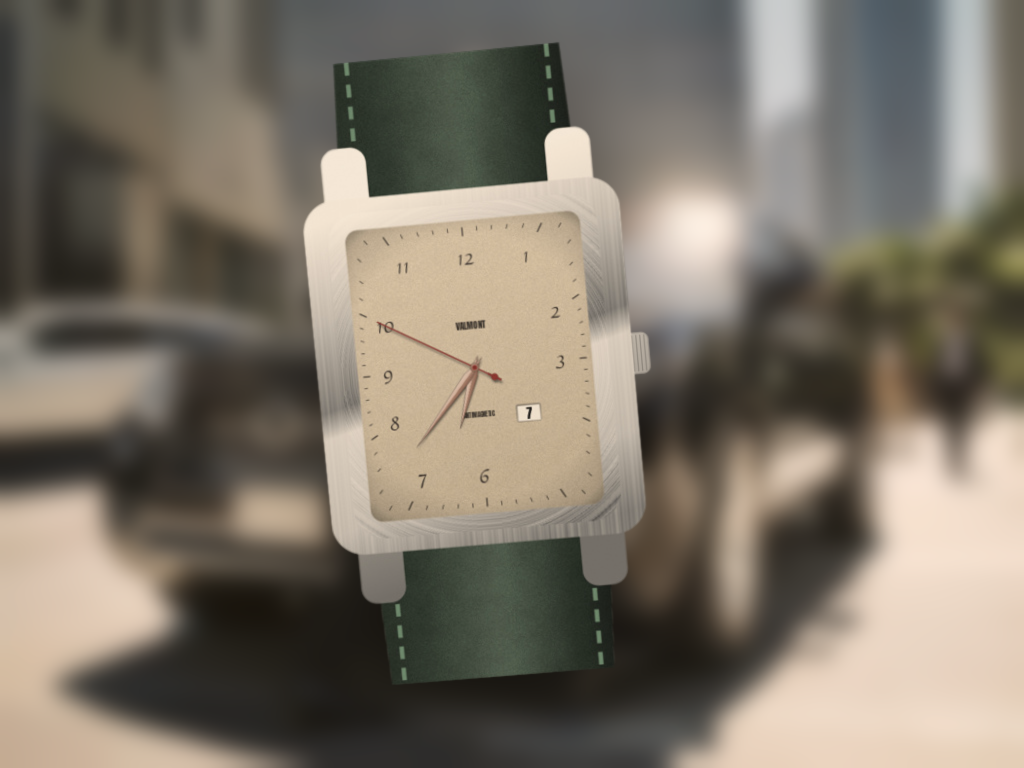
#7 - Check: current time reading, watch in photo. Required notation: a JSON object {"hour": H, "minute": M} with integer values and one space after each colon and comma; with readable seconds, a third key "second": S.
{"hour": 6, "minute": 36, "second": 50}
